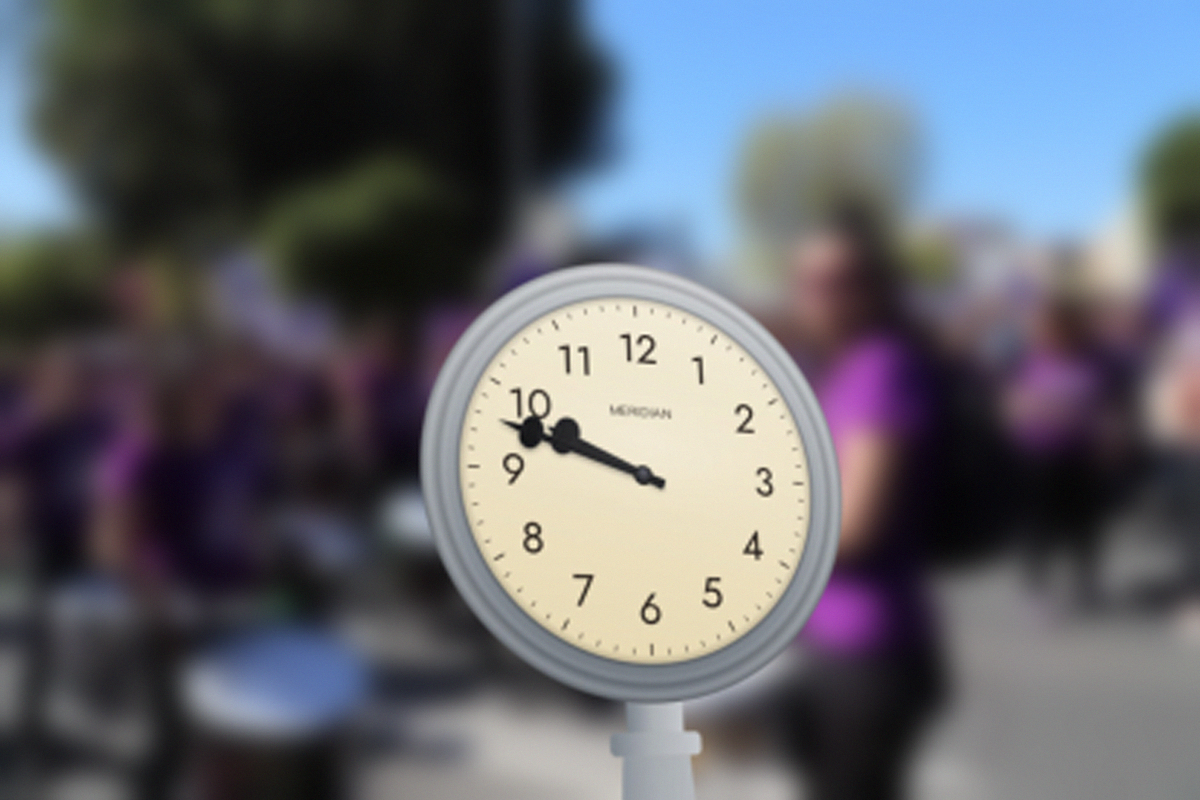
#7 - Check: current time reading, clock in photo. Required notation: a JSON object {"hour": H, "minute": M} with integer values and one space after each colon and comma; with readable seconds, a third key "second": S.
{"hour": 9, "minute": 48}
